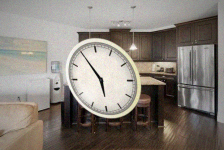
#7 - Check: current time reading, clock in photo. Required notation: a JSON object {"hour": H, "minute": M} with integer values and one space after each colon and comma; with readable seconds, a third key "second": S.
{"hour": 5, "minute": 55}
